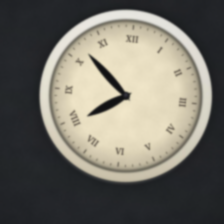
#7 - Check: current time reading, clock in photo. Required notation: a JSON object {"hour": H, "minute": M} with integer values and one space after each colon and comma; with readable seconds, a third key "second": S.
{"hour": 7, "minute": 52}
